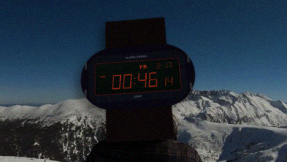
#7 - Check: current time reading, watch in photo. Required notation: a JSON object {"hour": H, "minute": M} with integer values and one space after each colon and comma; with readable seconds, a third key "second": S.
{"hour": 0, "minute": 46, "second": 14}
